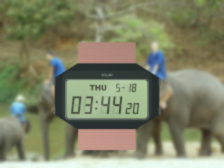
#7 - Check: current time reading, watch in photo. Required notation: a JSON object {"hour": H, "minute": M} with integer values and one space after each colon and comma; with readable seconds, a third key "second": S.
{"hour": 3, "minute": 44, "second": 20}
